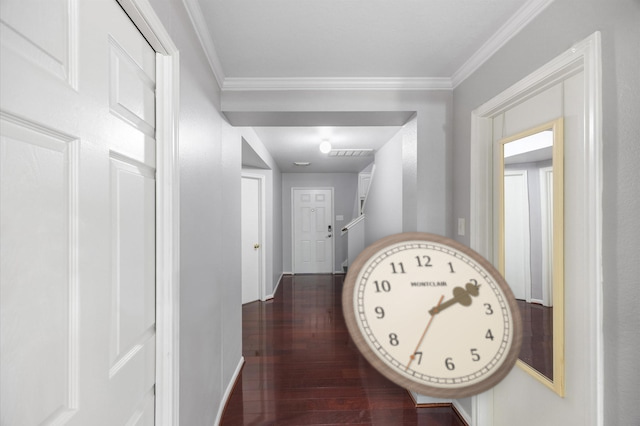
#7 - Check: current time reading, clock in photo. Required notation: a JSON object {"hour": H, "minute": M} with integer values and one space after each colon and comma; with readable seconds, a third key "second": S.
{"hour": 2, "minute": 10, "second": 36}
